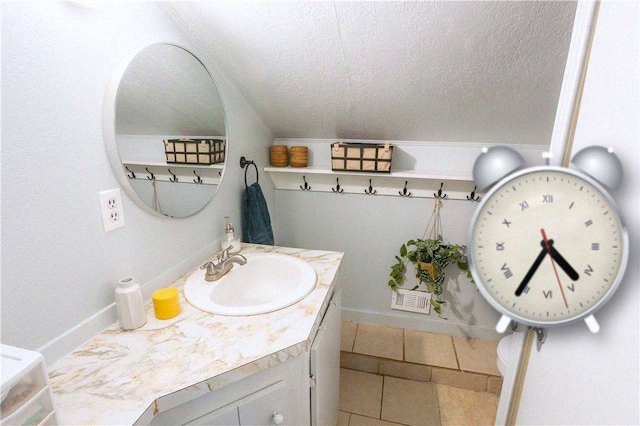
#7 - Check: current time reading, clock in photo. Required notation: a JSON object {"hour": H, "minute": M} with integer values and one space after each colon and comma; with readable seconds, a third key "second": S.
{"hour": 4, "minute": 35, "second": 27}
